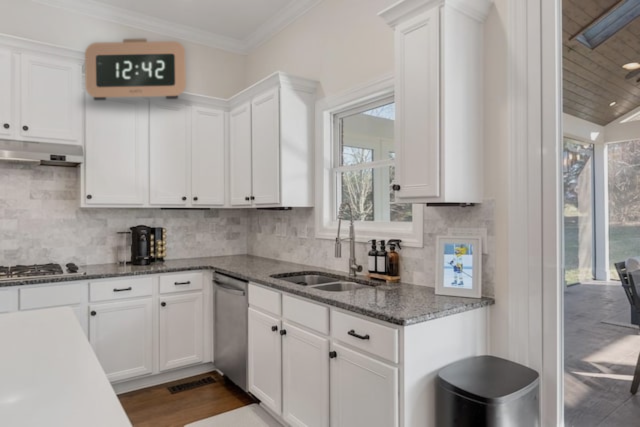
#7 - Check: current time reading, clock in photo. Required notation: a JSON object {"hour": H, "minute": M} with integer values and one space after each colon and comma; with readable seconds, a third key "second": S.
{"hour": 12, "minute": 42}
